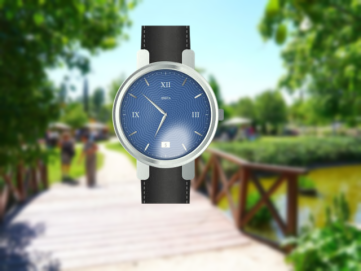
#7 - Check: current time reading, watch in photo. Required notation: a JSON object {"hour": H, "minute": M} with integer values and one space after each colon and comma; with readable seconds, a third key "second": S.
{"hour": 6, "minute": 52}
